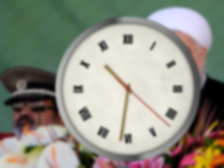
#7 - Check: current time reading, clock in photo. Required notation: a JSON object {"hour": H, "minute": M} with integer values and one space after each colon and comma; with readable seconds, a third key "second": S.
{"hour": 10, "minute": 31, "second": 22}
